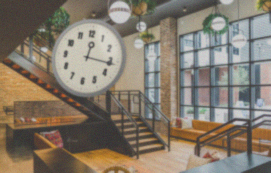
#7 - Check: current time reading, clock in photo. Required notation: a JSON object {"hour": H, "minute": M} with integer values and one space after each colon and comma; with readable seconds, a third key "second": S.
{"hour": 12, "minute": 16}
